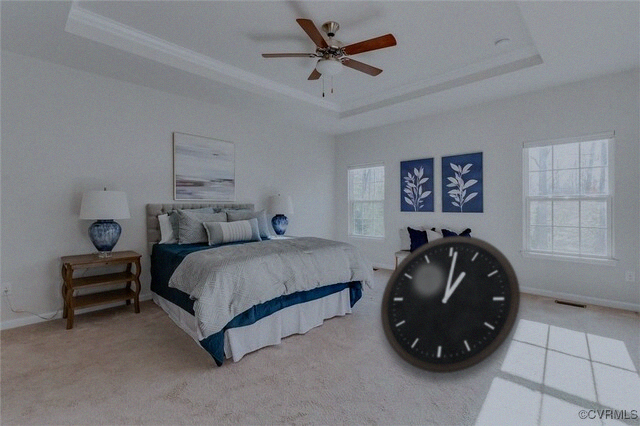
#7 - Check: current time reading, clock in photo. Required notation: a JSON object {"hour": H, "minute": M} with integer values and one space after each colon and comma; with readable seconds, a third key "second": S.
{"hour": 1, "minute": 1}
